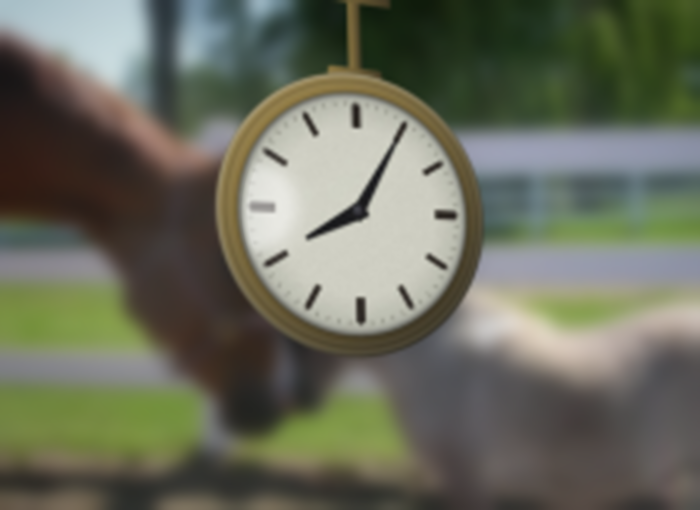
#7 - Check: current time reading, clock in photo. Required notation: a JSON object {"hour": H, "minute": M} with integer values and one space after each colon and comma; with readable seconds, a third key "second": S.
{"hour": 8, "minute": 5}
